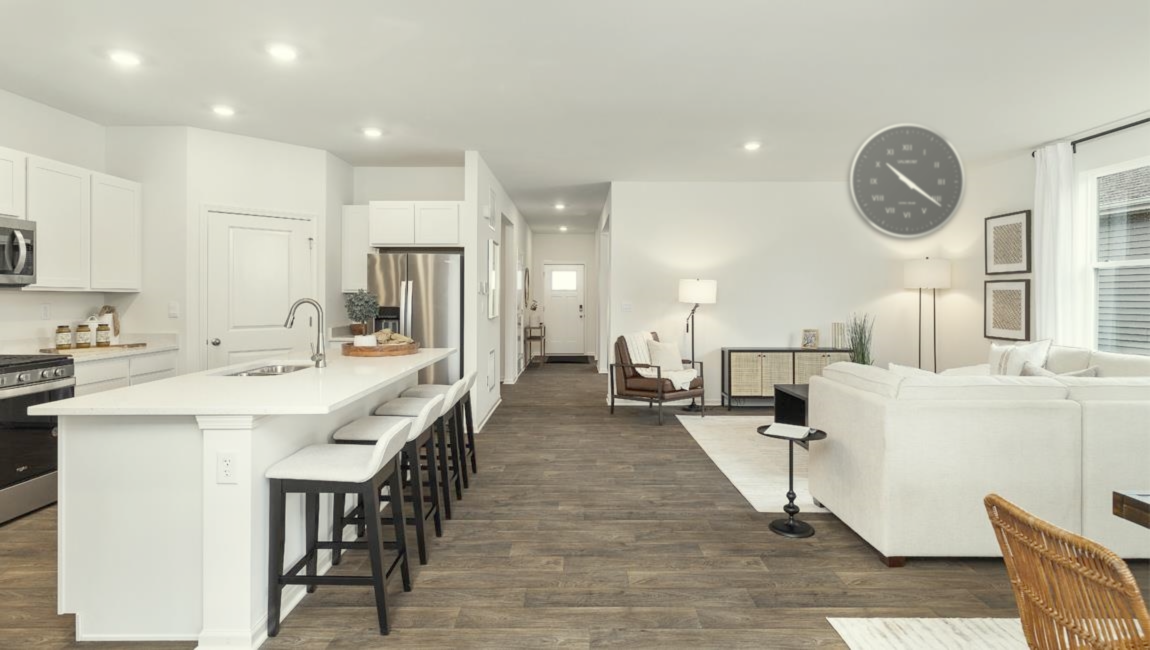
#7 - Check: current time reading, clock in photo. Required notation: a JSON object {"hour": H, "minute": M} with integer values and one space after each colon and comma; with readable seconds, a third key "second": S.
{"hour": 10, "minute": 21}
